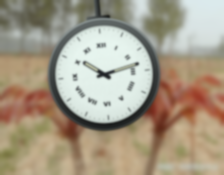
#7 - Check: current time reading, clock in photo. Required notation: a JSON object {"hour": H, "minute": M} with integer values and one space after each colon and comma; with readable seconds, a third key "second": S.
{"hour": 10, "minute": 13}
